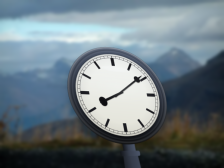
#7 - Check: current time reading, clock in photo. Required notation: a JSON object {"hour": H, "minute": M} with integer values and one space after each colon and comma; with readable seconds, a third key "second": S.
{"hour": 8, "minute": 9}
